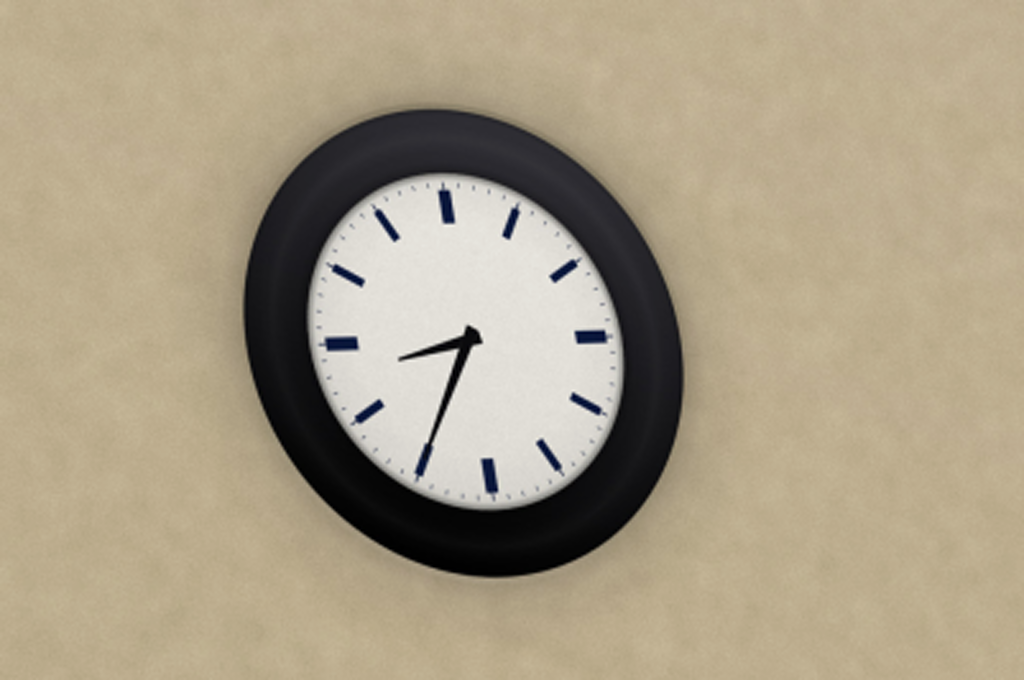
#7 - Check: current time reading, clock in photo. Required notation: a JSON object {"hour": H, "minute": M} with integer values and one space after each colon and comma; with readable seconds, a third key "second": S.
{"hour": 8, "minute": 35}
